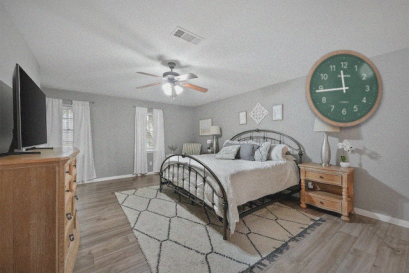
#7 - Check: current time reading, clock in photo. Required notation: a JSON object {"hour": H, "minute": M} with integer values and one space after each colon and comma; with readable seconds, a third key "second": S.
{"hour": 11, "minute": 44}
